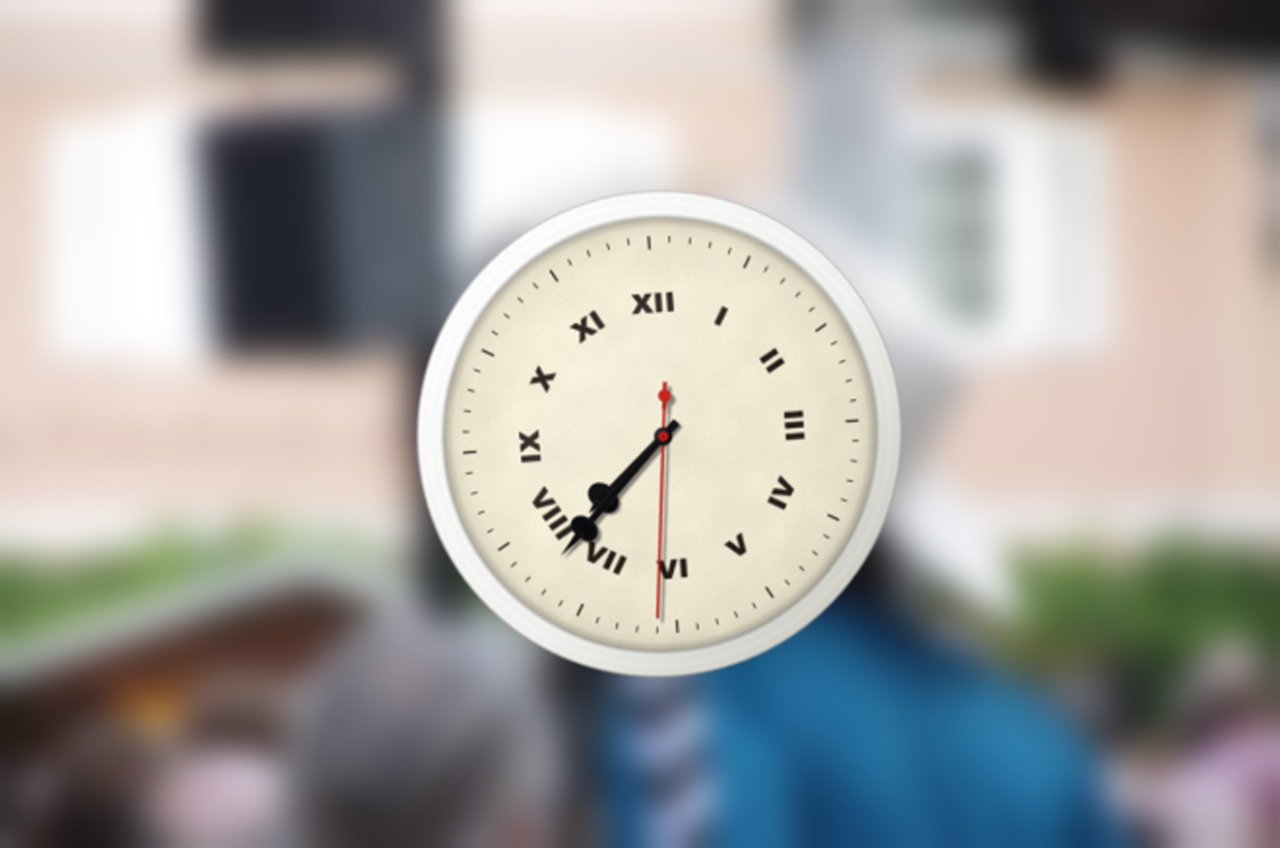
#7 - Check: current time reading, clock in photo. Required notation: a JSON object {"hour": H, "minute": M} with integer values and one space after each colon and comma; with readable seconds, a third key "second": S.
{"hour": 7, "minute": 37, "second": 31}
